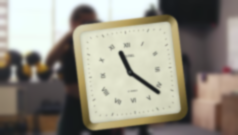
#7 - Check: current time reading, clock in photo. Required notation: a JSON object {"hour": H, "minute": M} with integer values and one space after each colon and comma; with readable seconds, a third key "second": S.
{"hour": 11, "minute": 22}
